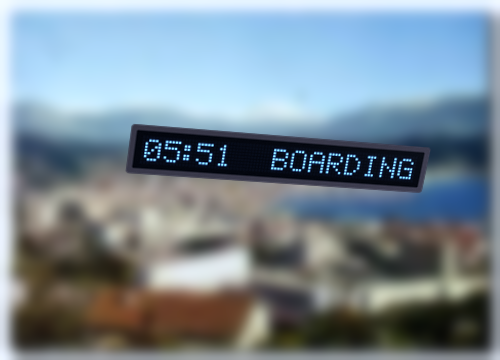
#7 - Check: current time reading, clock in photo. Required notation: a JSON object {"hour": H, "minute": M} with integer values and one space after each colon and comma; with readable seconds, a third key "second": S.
{"hour": 5, "minute": 51}
